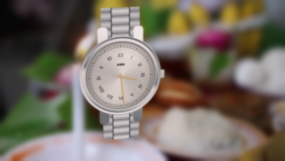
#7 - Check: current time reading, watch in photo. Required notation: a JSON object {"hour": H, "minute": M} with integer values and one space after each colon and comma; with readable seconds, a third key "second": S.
{"hour": 3, "minute": 29}
